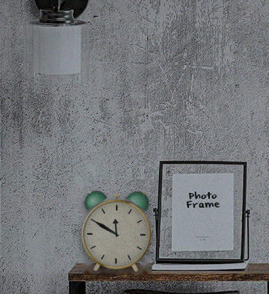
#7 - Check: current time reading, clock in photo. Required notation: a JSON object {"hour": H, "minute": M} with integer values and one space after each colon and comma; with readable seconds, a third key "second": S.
{"hour": 11, "minute": 50}
